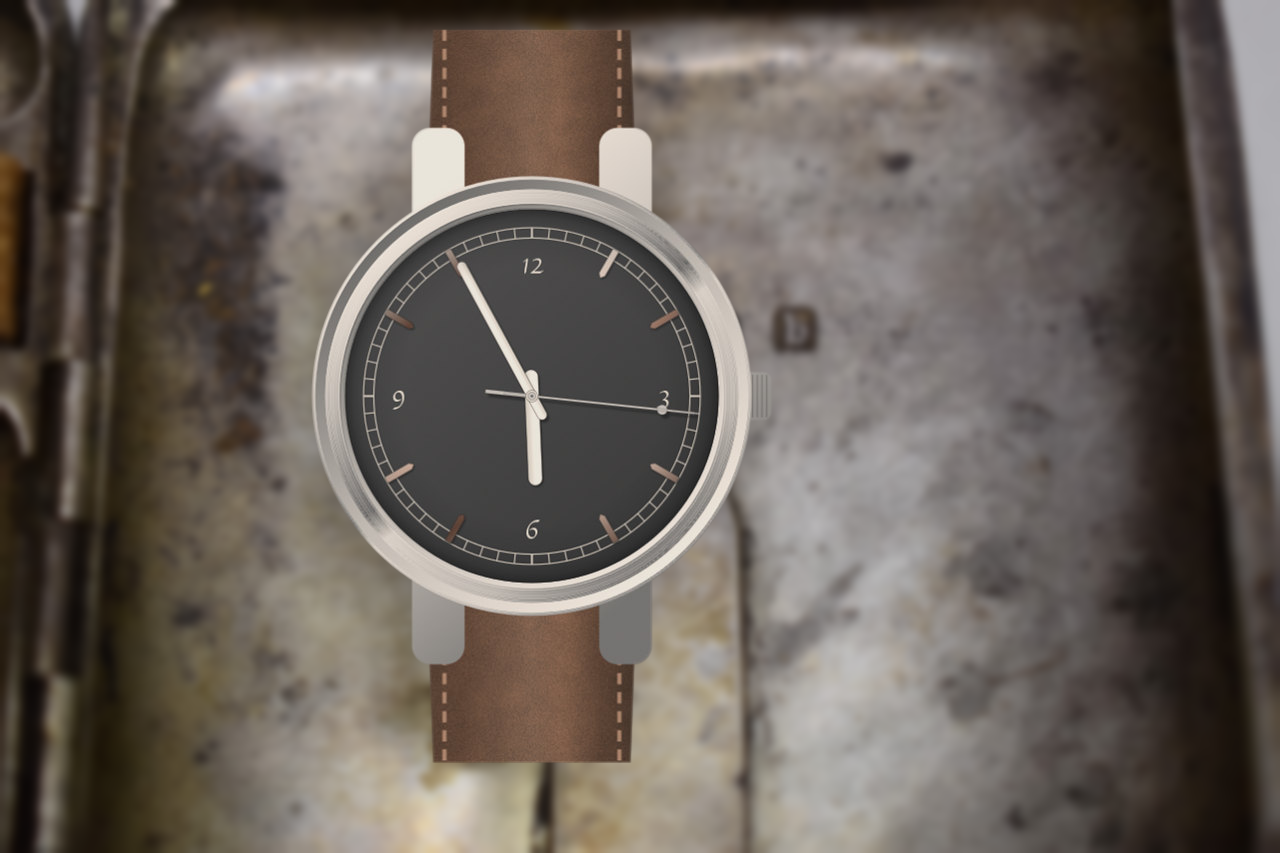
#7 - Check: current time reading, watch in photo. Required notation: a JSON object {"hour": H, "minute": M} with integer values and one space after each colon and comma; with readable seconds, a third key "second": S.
{"hour": 5, "minute": 55, "second": 16}
